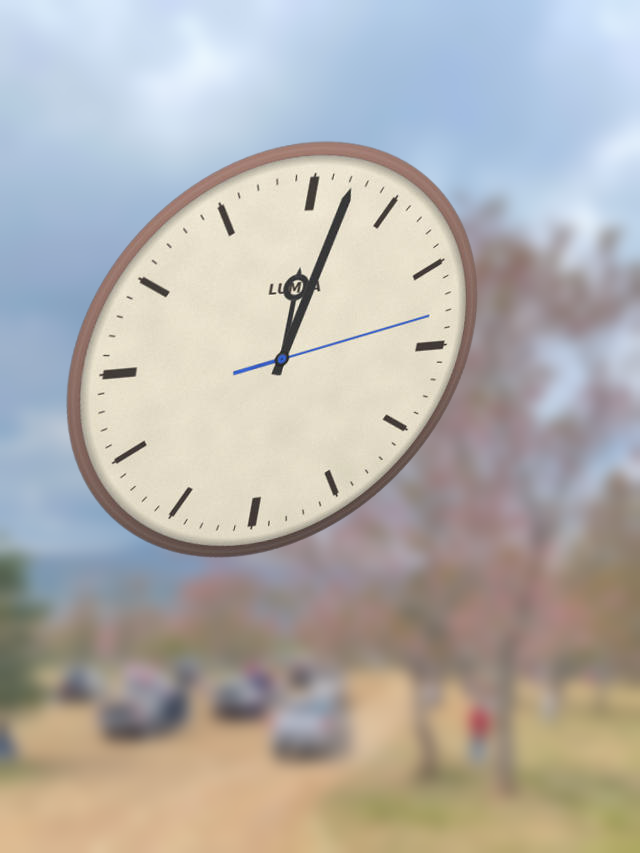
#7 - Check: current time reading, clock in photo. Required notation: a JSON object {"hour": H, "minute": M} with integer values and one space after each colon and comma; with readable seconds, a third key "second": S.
{"hour": 12, "minute": 2, "second": 13}
